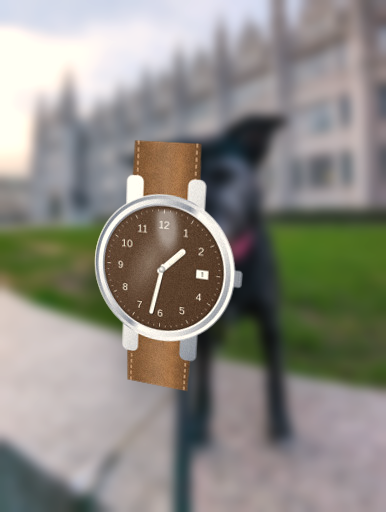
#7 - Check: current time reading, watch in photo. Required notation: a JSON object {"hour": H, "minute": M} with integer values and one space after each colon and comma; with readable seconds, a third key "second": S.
{"hour": 1, "minute": 32}
